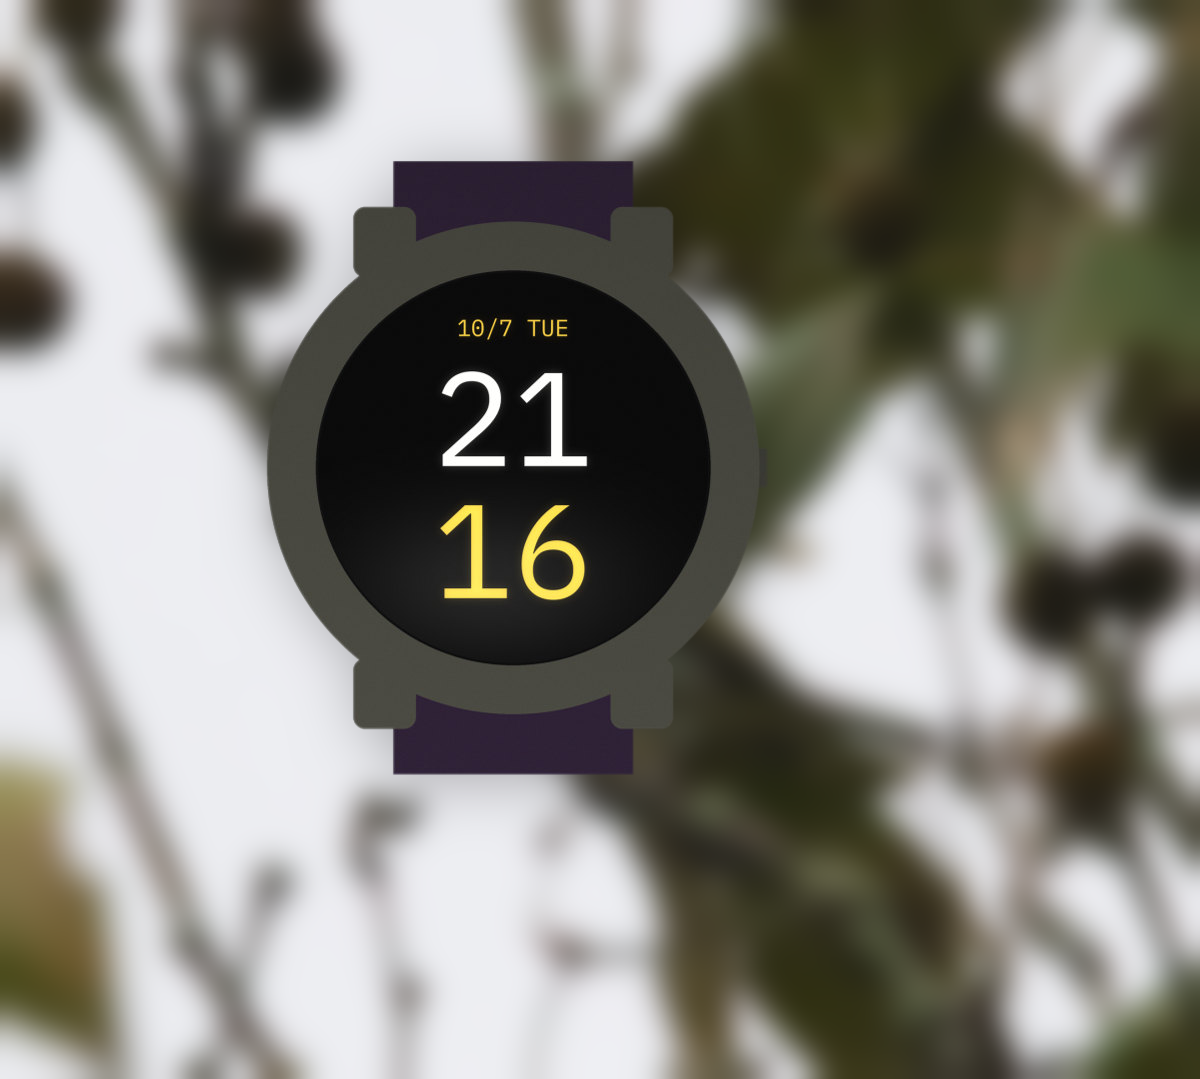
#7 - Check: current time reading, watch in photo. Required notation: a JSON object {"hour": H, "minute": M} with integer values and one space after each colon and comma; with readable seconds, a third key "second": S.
{"hour": 21, "minute": 16}
